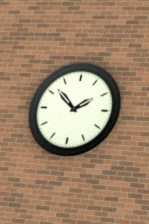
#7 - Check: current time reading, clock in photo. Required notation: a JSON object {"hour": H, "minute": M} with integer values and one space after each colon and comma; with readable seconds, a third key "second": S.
{"hour": 1, "minute": 52}
